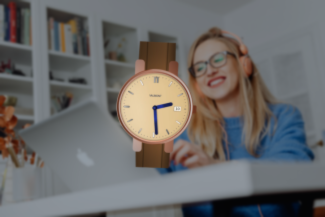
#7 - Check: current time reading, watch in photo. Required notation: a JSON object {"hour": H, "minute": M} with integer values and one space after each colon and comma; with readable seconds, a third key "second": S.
{"hour": 2, "minute": 29}
